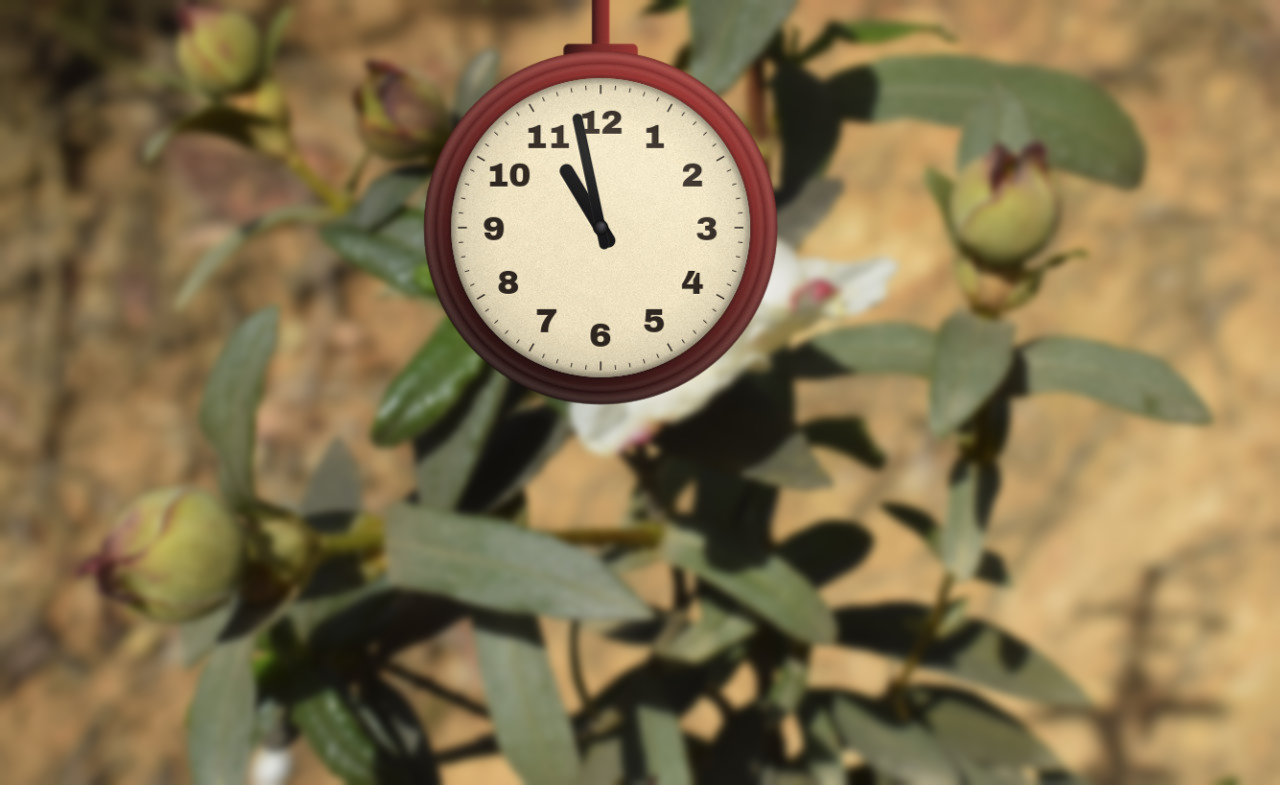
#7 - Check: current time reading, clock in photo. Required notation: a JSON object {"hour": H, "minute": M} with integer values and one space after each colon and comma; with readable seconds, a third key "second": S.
{"hour": 10, "minute": 58}
